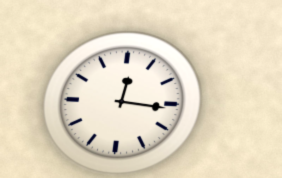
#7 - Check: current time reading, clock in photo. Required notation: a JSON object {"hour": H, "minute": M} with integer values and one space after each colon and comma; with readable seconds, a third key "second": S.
{"hour": 12, "minute": 16}
